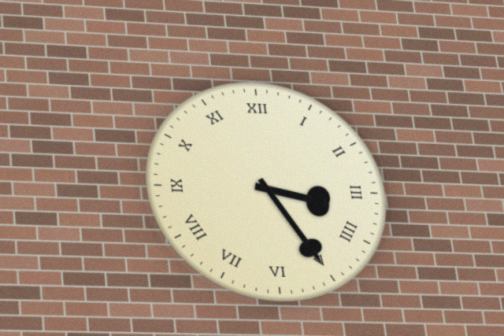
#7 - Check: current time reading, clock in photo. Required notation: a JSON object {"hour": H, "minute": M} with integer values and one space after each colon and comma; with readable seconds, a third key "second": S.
{"hour": 3, "minute": 25}
